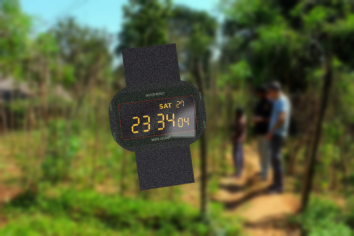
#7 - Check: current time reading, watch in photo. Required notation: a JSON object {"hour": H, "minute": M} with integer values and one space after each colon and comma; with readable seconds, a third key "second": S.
{"hour": 23, "minute": 34, "second": 4}
